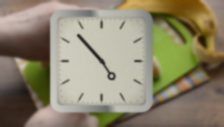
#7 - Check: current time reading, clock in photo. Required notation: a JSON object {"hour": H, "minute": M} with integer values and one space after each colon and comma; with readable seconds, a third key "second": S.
{"hour": 4, "minute": 53}
